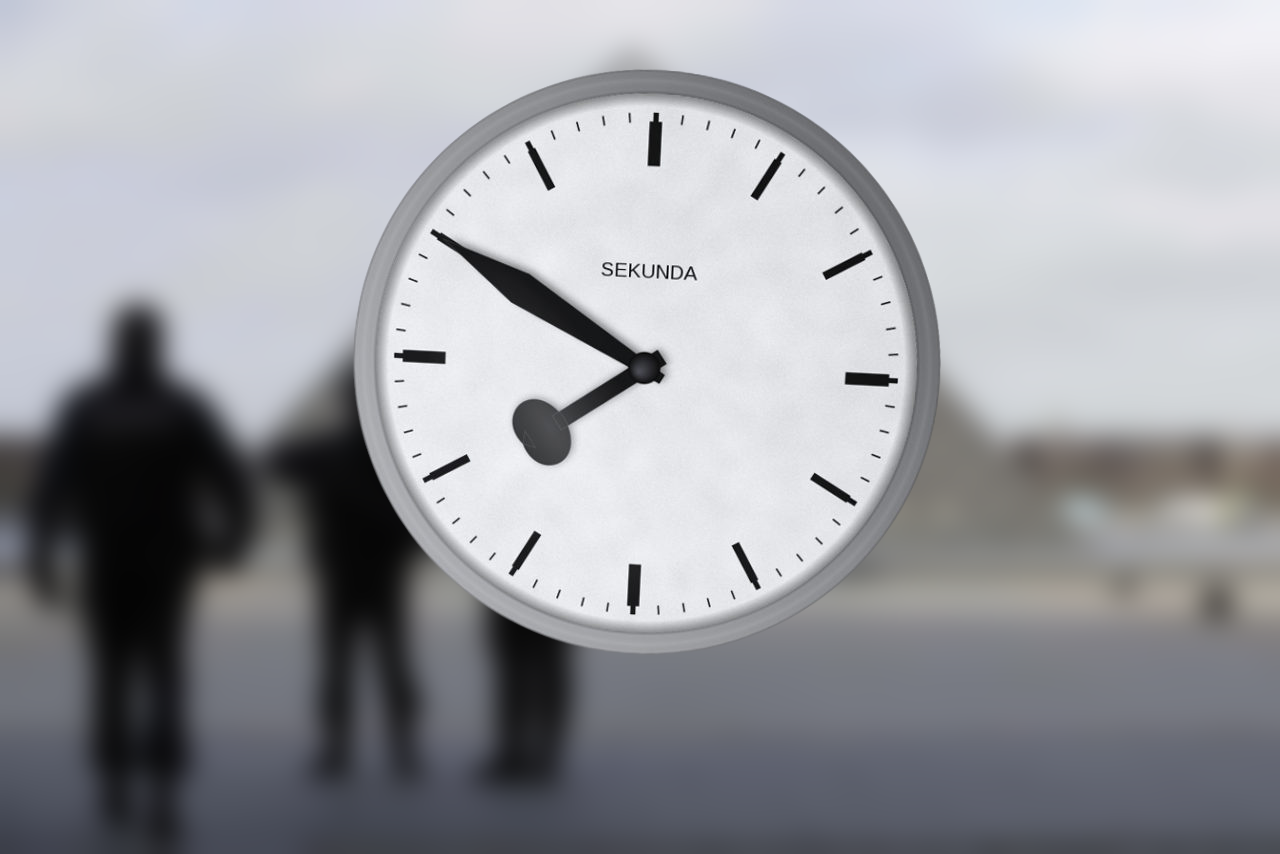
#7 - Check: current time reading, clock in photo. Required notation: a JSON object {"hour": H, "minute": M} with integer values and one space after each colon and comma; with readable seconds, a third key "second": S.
{"hour": 7, "minute": 50}
